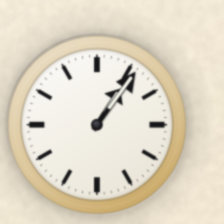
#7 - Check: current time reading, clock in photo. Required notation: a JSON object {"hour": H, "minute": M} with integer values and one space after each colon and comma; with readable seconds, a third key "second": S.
{"hour": 1, "minute": 6}
